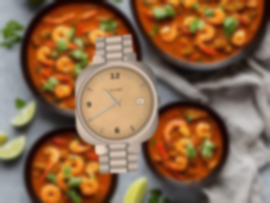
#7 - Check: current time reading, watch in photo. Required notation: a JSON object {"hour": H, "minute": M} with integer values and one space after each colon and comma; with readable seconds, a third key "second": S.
{"hour": 10, "minute": 40}
